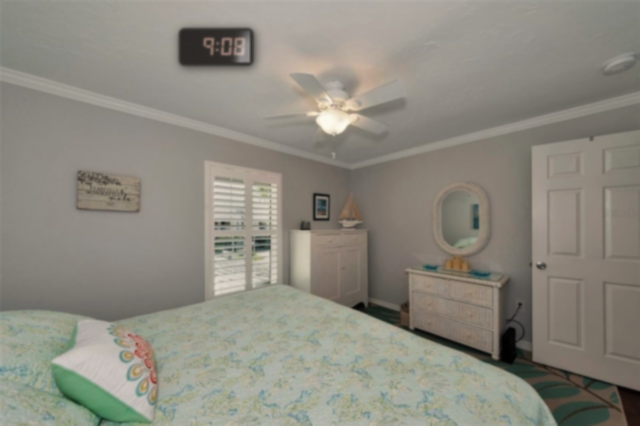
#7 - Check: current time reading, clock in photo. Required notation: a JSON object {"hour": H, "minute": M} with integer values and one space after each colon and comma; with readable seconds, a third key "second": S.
{"hour": 9, "minute": 8}
